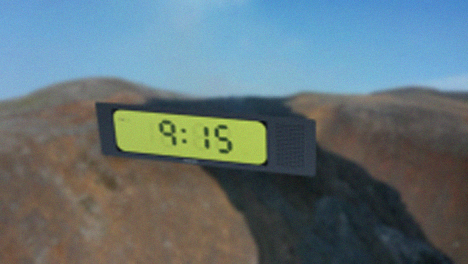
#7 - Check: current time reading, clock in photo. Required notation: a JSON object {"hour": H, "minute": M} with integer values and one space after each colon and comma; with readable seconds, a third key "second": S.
{"hour": 9, "minute": 15}
